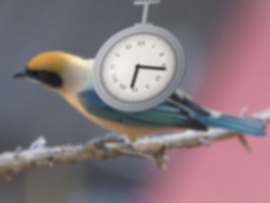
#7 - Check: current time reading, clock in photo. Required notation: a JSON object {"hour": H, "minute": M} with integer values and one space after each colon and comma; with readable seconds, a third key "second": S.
{"hour": 6, "minute": 16}
